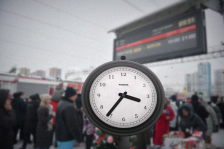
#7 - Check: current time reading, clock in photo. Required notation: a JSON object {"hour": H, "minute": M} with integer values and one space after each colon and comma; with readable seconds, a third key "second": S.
{"hour": 3, "minute": 36}
